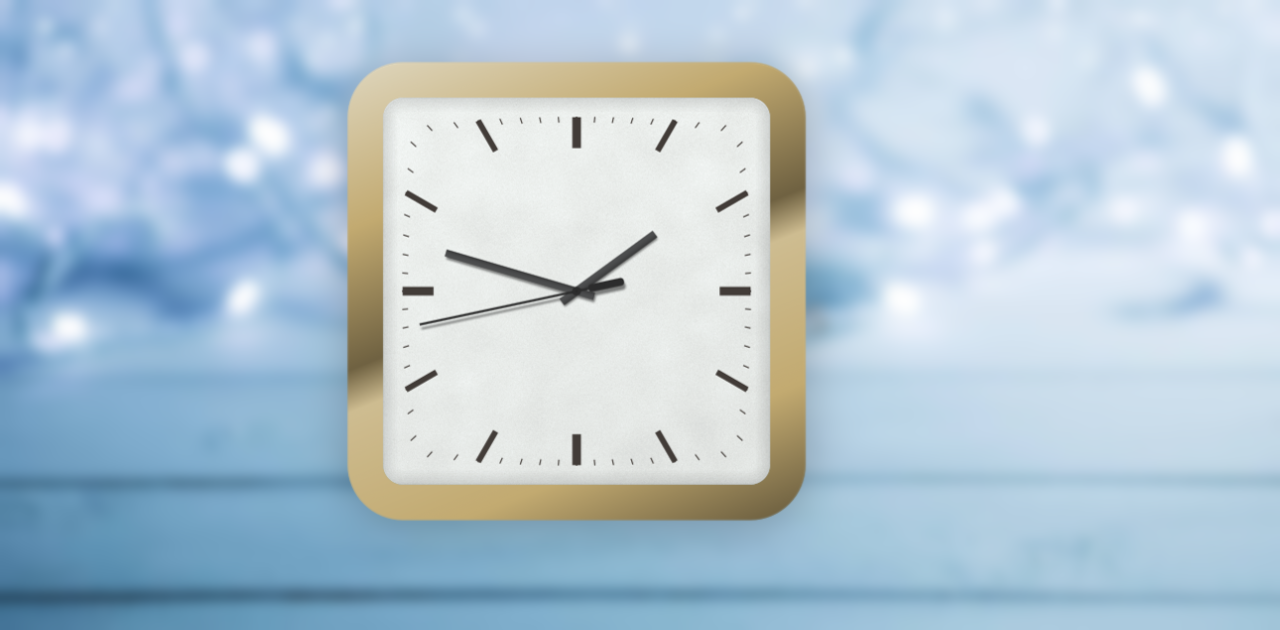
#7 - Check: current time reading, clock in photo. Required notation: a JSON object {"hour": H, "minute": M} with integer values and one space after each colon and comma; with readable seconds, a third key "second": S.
{"hour": 1, "minute": 47, "second": 43}
